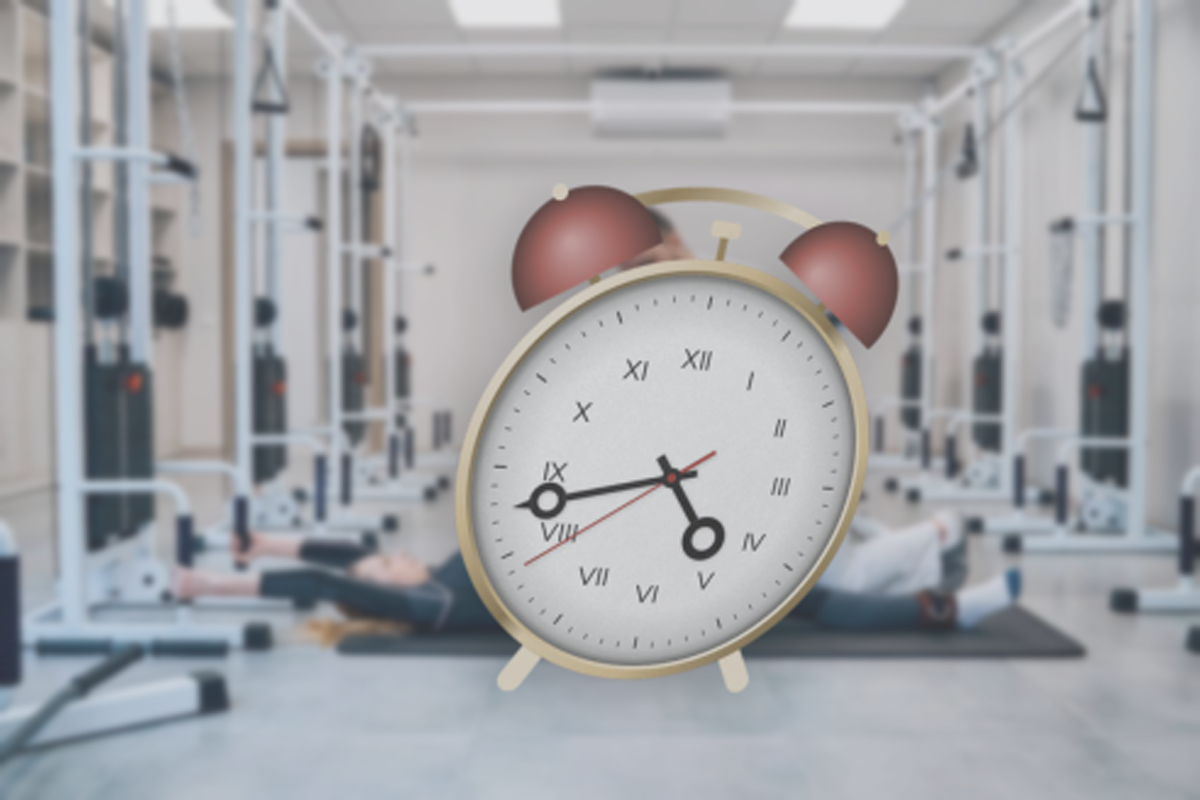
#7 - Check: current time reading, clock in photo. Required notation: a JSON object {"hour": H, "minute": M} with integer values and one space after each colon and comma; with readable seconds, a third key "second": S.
{"hour": 4, "minute": 42, "second": 39}
